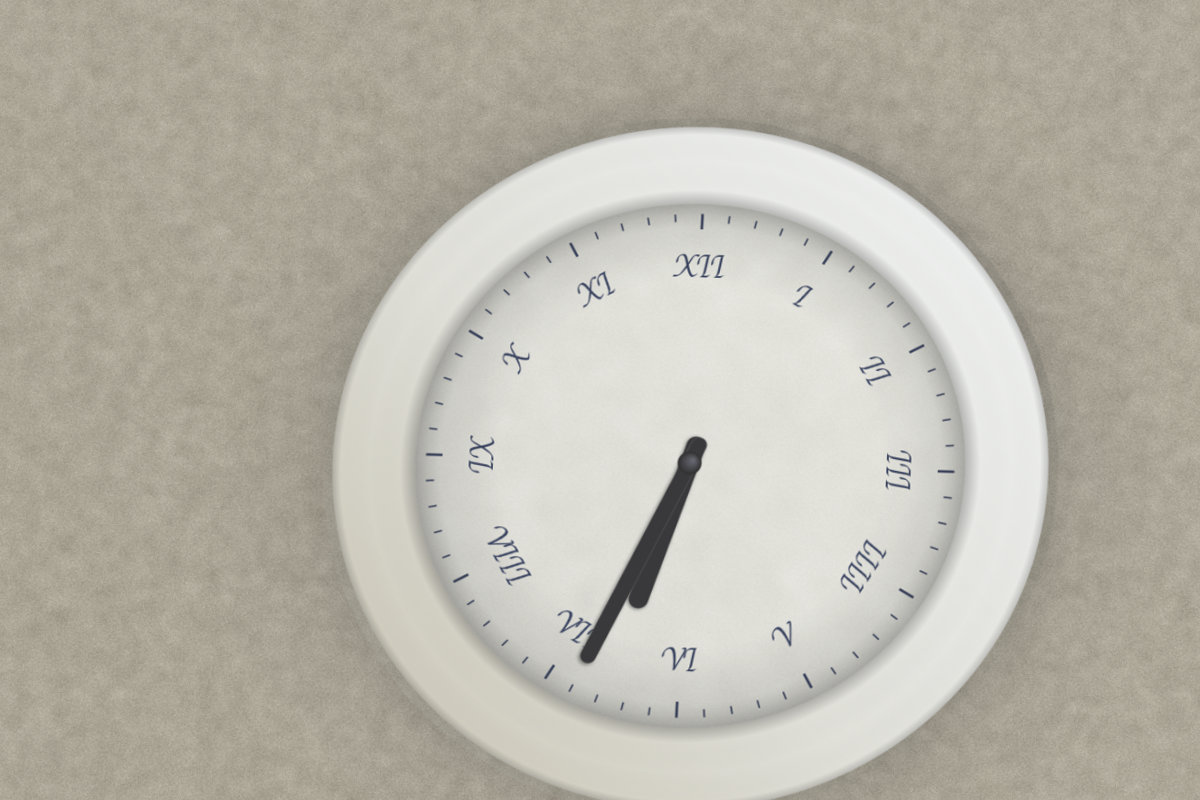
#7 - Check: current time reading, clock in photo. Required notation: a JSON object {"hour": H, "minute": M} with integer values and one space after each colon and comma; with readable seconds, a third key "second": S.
{"hour": 6, "minute": 34}
